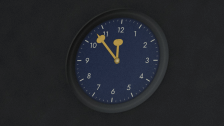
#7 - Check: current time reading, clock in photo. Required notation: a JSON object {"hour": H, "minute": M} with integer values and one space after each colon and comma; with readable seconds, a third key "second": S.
{"hour": 11, "minute": 53}
